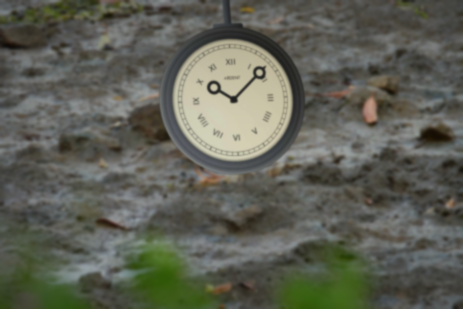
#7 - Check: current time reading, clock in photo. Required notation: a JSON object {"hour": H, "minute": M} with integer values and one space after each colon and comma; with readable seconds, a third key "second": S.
{"hour": 10, "minute": 8}
